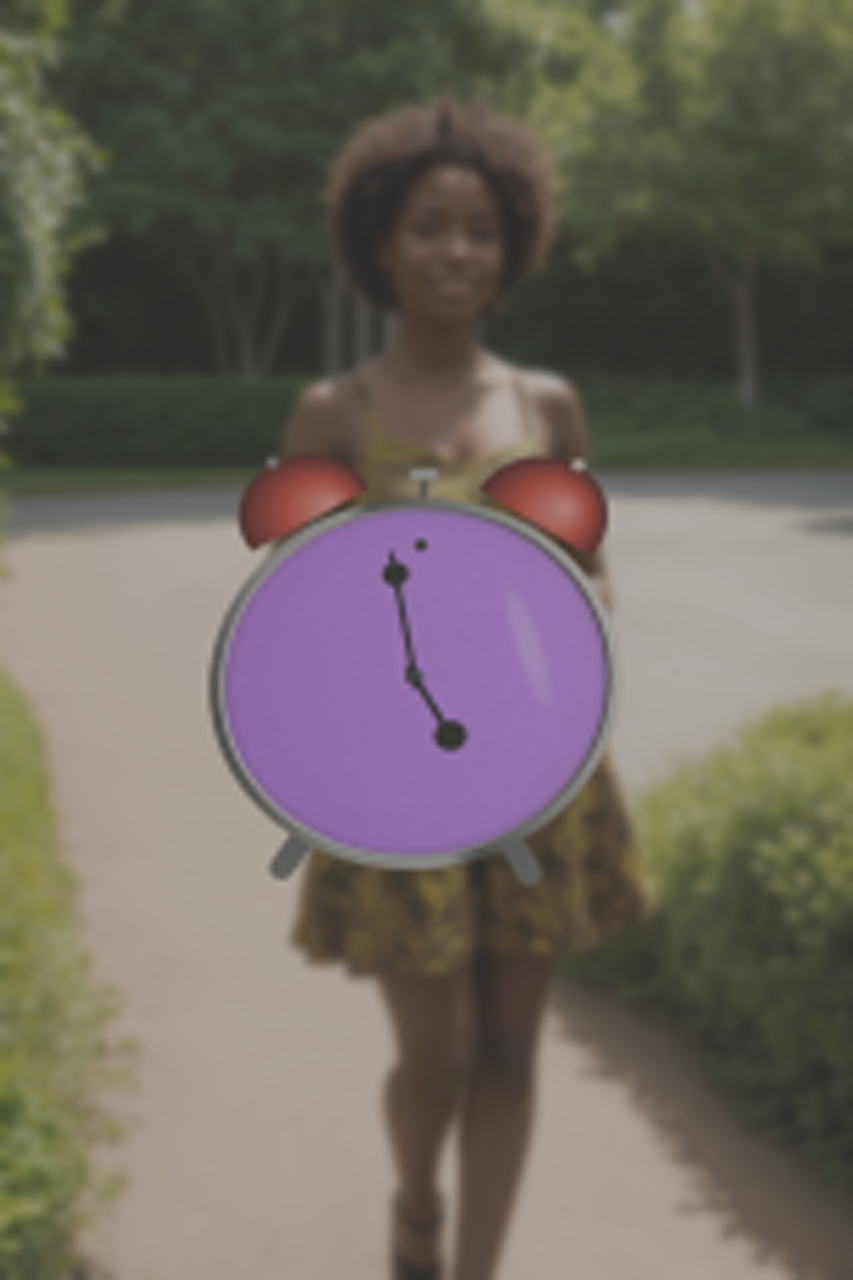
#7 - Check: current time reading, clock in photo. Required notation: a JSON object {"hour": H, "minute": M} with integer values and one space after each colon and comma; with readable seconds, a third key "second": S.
{"hour": 4, "minute": 58}
